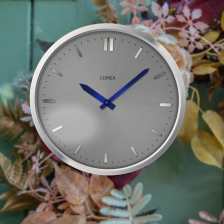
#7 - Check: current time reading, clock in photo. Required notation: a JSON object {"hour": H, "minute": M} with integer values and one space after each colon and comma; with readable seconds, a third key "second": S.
{"hour": 10, "minute": 8}
